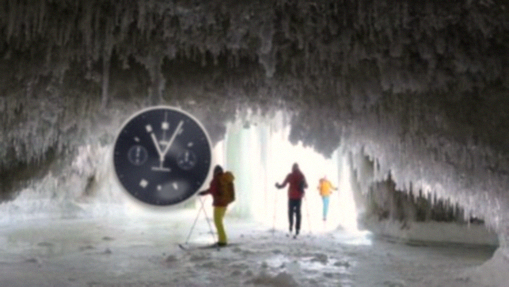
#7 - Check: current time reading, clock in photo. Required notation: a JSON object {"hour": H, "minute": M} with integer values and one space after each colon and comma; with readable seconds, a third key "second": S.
{"hour": 11, "minute": 4}
